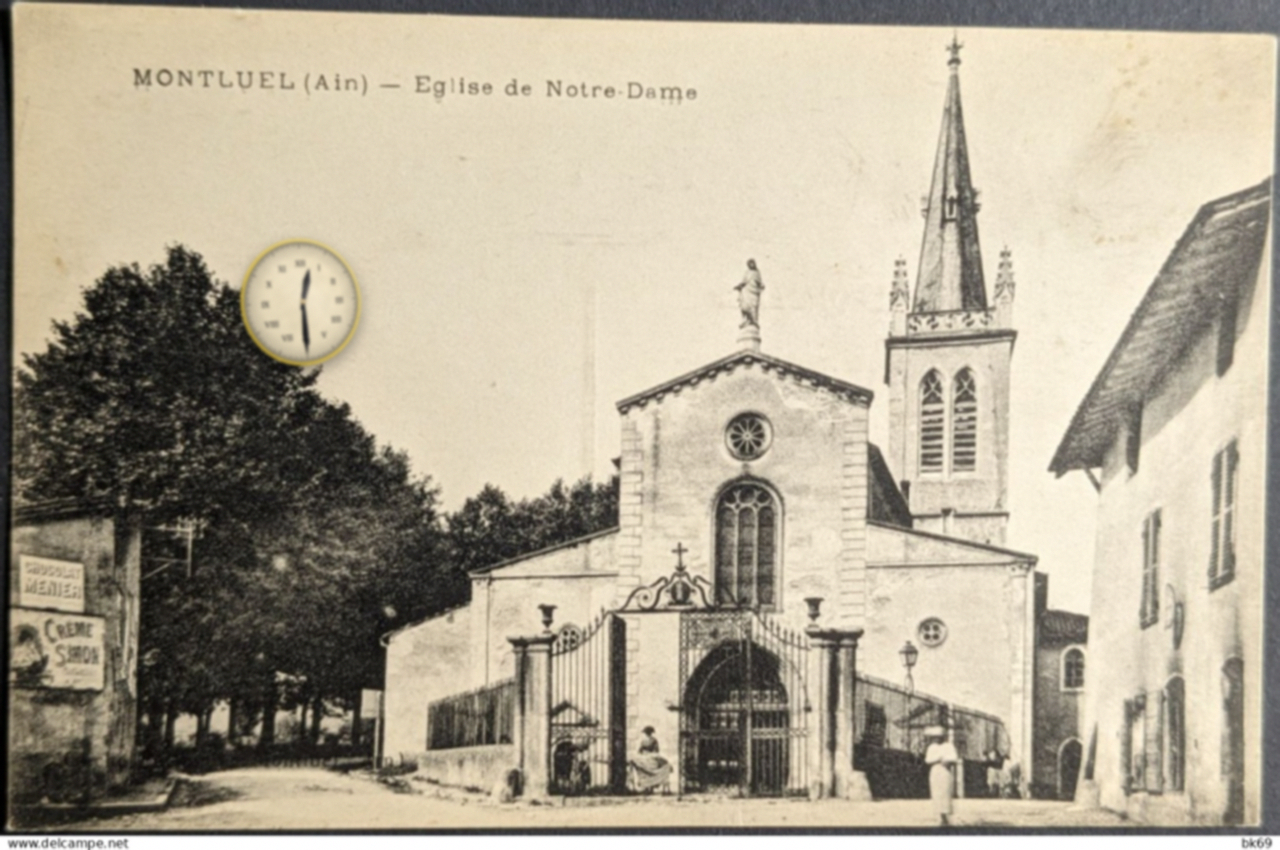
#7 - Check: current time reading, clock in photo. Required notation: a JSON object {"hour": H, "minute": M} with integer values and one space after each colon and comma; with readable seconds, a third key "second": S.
{"hour": 12, "minute": 30}
